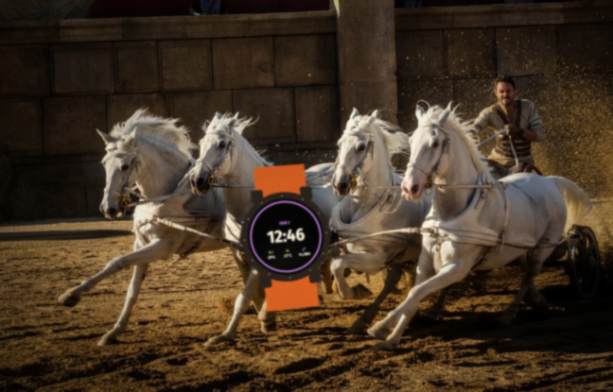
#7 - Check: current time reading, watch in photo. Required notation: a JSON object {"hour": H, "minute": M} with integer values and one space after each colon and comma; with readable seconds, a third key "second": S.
{"hour": 12, "minute": 46}
